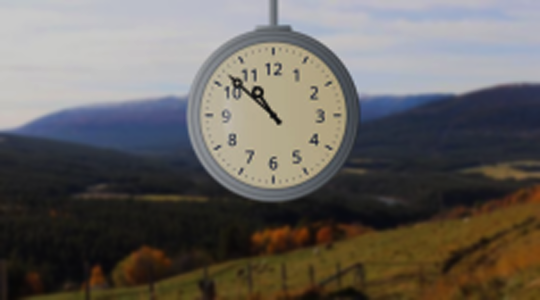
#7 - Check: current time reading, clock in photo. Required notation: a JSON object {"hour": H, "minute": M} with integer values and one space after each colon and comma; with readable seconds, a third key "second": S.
{"hour": 10, "minute": 52}
